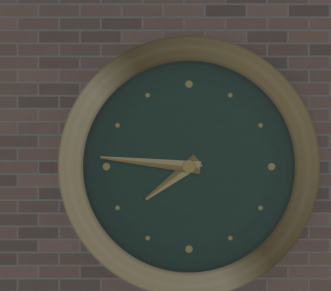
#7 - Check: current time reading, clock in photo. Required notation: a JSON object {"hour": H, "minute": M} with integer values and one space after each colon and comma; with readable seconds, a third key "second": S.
{"hour": 7, "minute": 46}
